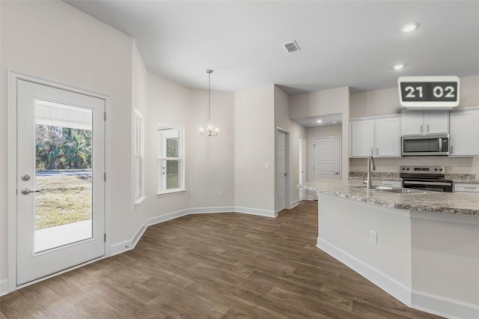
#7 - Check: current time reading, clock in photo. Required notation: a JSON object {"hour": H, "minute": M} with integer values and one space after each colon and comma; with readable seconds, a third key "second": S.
{"hour": 21, "minute": 2}
